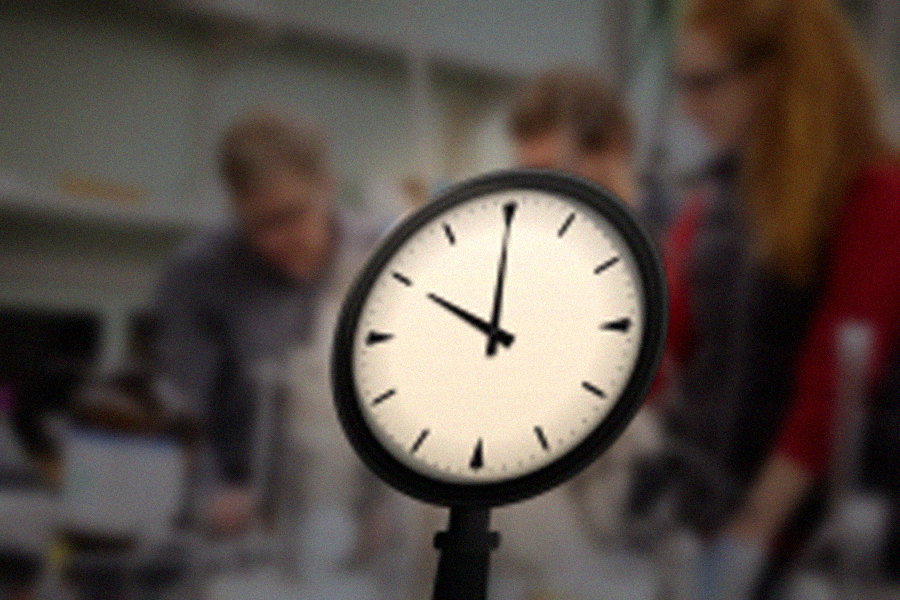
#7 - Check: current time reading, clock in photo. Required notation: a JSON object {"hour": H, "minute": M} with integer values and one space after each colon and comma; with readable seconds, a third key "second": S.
{"hour": 10, "minute": 0}
